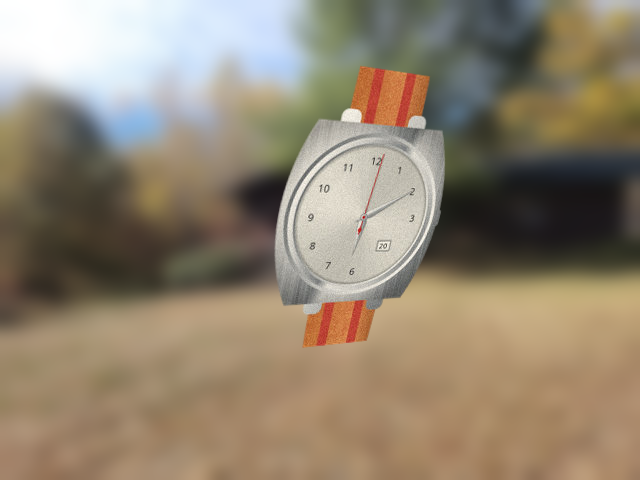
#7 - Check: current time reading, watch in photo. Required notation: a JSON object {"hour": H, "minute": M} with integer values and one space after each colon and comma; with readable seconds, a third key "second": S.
{"hour": 6, "minute": 10, "second": 1}
